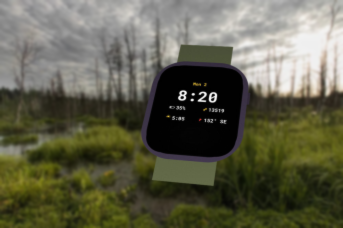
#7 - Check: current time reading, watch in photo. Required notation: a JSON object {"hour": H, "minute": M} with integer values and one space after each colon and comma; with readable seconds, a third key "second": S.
{"hour": 8, "minute": 20}
